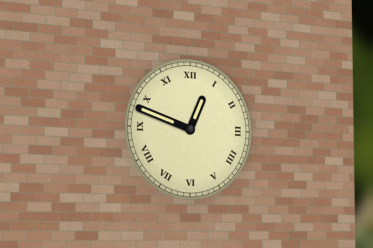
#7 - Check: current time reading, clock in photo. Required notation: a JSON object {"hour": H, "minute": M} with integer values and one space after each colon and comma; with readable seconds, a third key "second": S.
{"hour": 12, "minute": 48}
